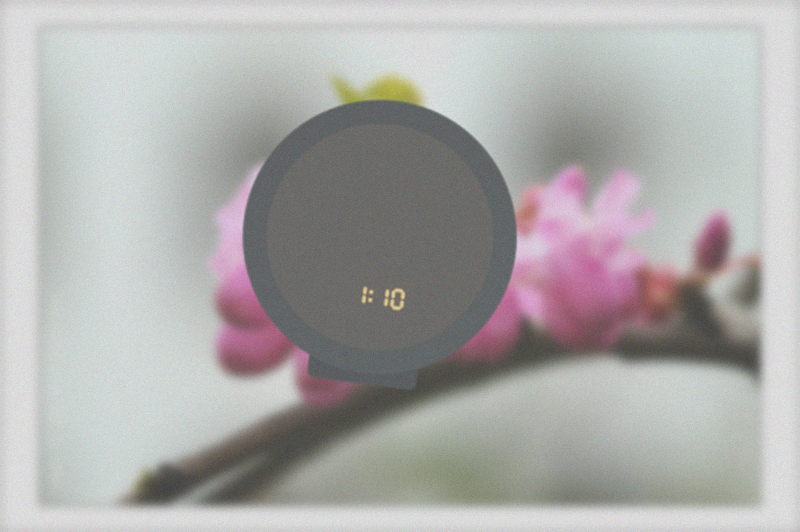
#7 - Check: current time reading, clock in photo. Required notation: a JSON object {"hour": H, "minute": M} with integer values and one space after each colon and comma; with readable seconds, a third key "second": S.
{"hour": 1, "minute": 10}
